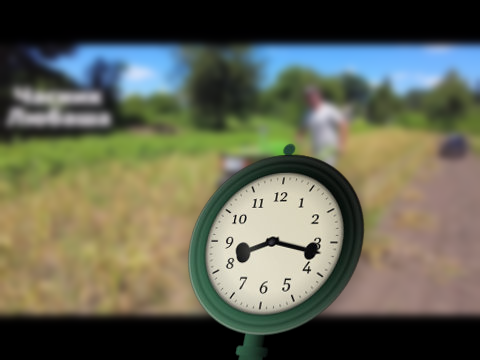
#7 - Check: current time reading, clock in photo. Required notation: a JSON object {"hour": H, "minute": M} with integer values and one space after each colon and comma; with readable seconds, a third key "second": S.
{"hour": 8, "minute": 17}
